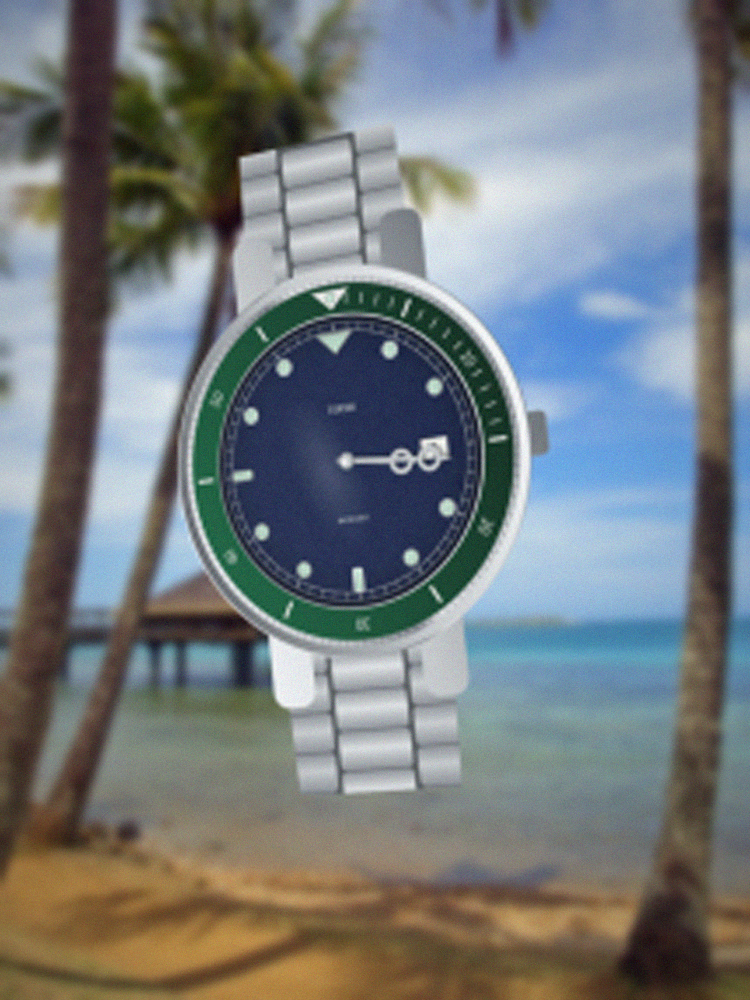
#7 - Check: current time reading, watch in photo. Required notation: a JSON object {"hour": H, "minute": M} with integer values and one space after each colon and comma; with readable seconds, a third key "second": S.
{"hour": 3, "minute": 16}
